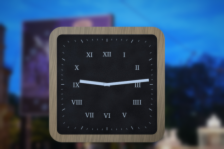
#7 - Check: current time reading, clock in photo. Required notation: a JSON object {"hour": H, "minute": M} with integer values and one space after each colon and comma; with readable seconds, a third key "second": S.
{"hour": 9, "minute": 14}
